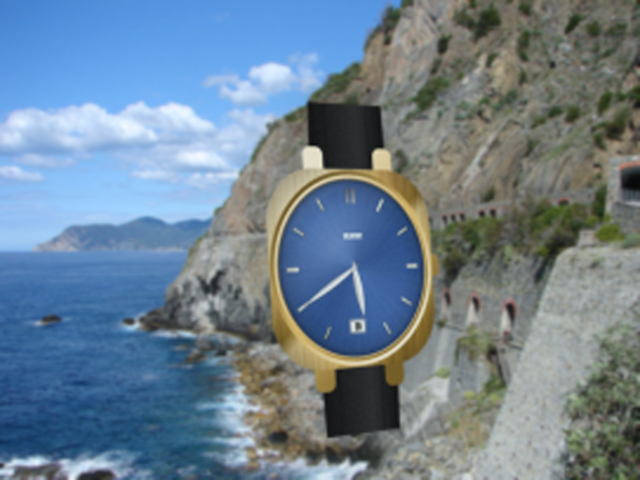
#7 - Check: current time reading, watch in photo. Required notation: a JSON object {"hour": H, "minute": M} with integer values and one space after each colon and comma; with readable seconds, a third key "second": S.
{"hour": 5, "minute": 40}
